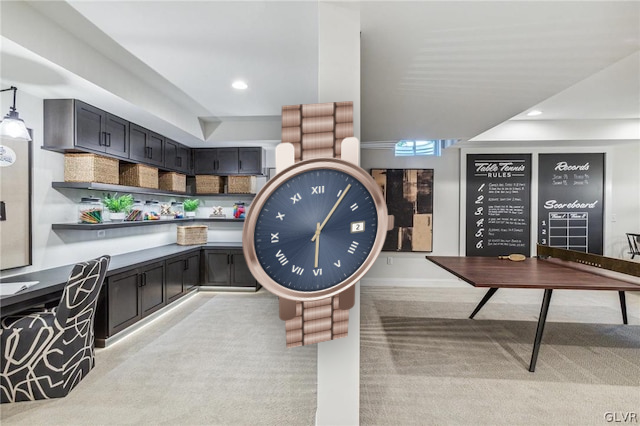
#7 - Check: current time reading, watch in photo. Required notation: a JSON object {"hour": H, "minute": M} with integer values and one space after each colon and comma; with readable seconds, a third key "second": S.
{"hour": 6, "minute": 6}
